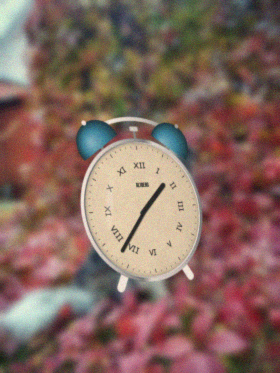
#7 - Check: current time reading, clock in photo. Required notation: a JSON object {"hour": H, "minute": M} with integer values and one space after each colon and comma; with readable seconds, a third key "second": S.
{"hour": 1, "minute": 37}
